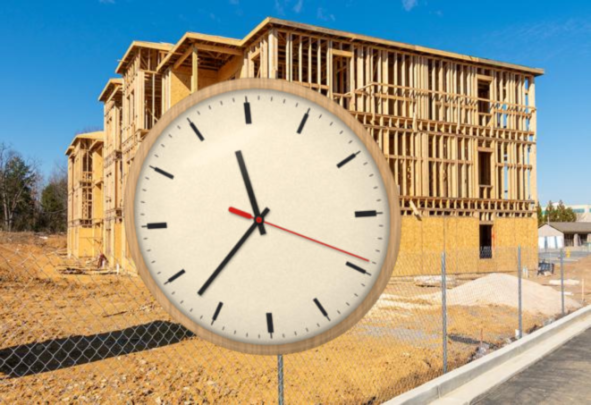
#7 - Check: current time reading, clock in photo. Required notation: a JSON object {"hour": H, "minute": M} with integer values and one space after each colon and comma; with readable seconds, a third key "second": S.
{"hour": 11, "minute": 37, "second": 19}
